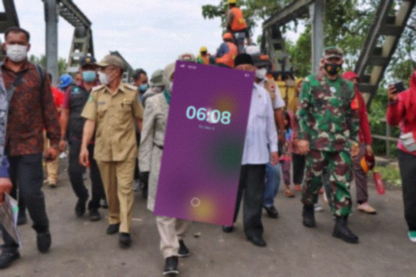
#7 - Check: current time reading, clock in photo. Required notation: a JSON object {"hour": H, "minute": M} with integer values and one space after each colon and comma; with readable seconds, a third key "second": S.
{"hour": 6, "minute": 8}
